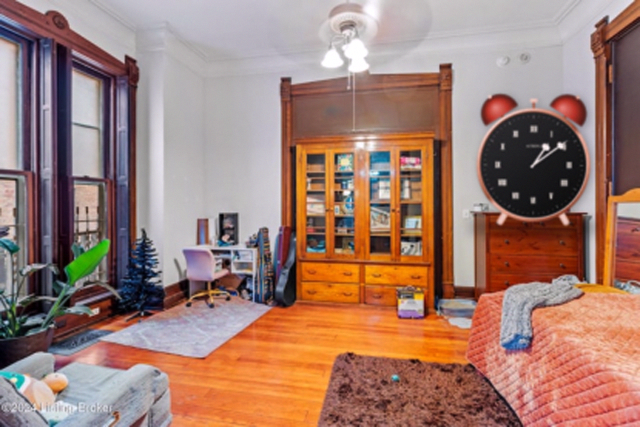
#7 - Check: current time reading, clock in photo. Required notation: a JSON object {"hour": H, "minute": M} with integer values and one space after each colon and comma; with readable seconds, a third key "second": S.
{"hour": 1, "minute": 9}
